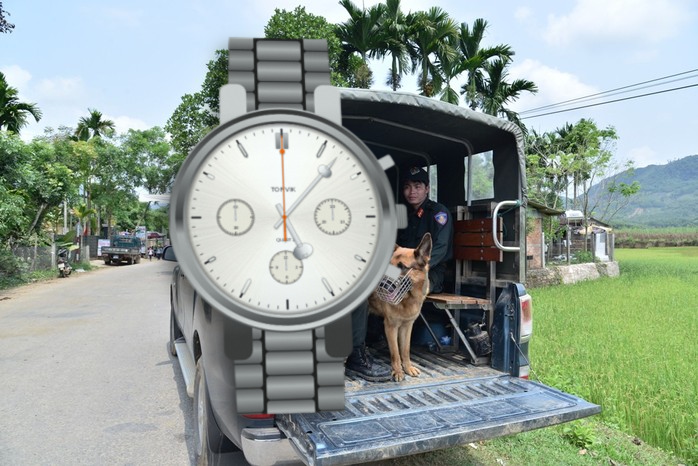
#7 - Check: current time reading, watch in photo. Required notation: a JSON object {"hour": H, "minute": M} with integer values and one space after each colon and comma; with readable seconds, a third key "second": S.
{"hour": 5, "minute": 7}
